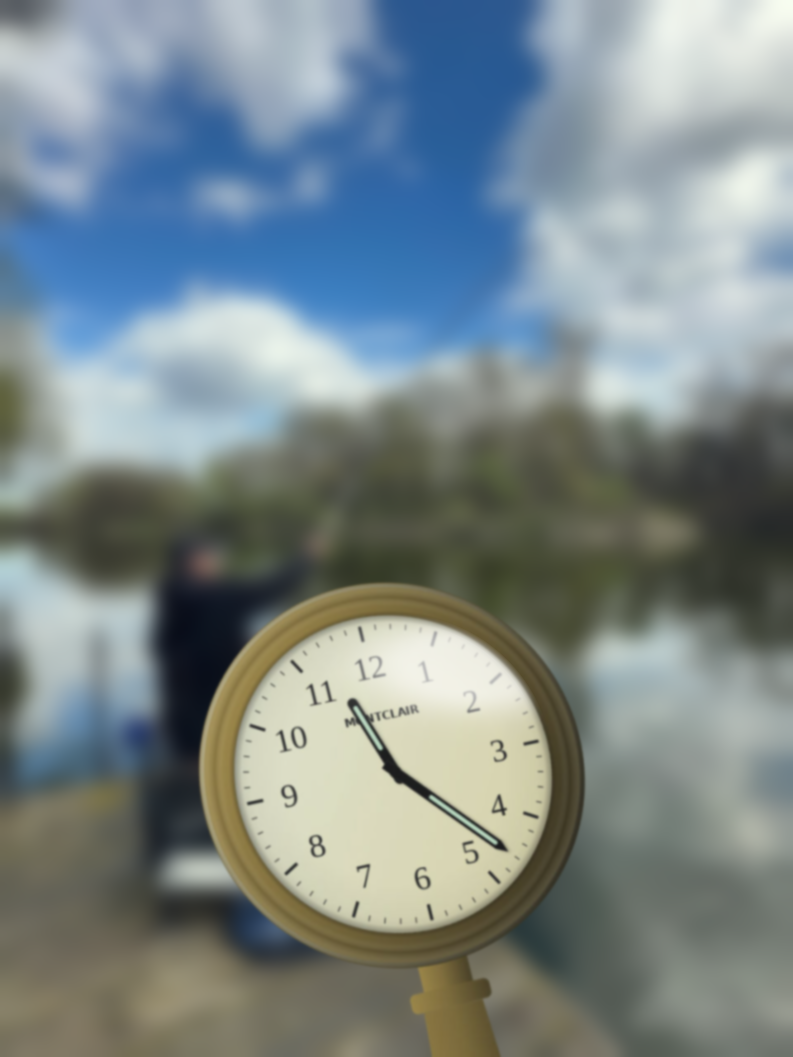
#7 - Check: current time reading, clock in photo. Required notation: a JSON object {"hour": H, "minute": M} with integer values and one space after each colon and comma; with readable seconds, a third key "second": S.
{"hour": 11, "minute": 23}
